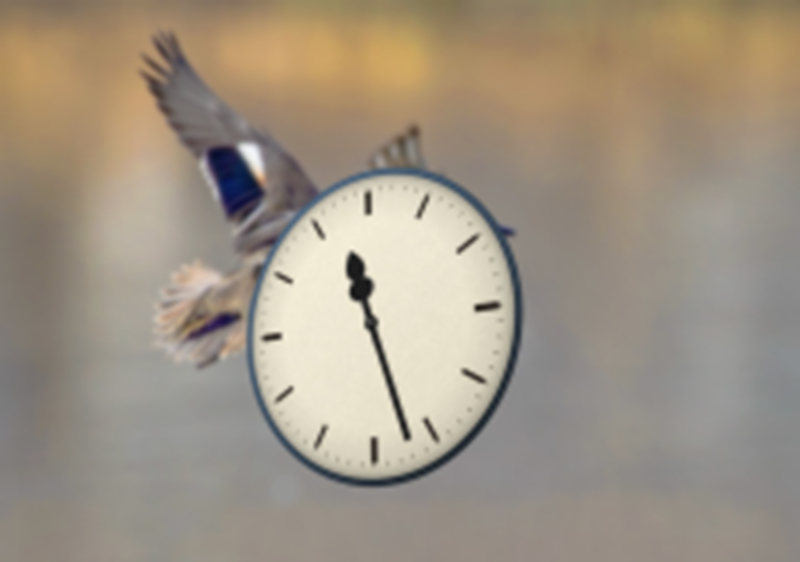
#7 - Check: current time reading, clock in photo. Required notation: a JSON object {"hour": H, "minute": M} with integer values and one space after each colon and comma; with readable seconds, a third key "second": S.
{"hour": 11, "minute": 27}
